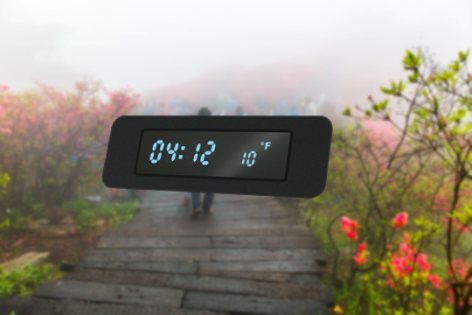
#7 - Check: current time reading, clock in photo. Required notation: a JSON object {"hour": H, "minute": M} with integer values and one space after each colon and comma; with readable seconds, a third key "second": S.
{"hour": 4, "minute": 12}
